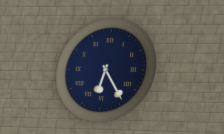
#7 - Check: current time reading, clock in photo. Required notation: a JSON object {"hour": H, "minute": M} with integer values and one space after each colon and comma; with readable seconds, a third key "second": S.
{"hour": 6, "minute": 24}
